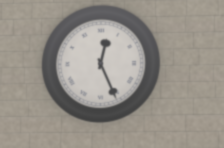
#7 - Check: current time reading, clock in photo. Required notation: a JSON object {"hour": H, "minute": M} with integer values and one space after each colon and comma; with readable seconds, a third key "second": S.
{"hour": 12, "minute": 26}
